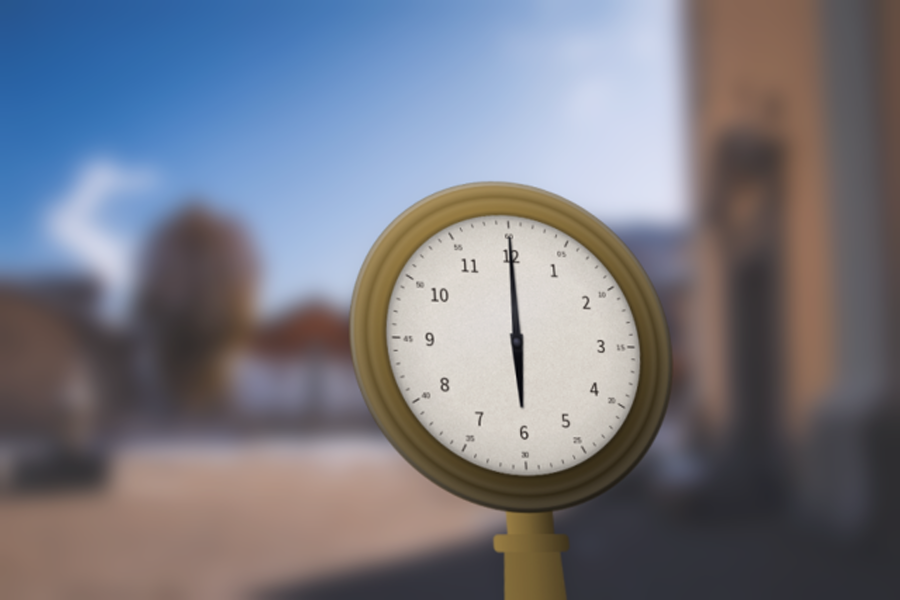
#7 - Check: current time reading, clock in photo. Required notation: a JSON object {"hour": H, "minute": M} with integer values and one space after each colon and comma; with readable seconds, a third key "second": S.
{"hour": 6, "minute": 0}
